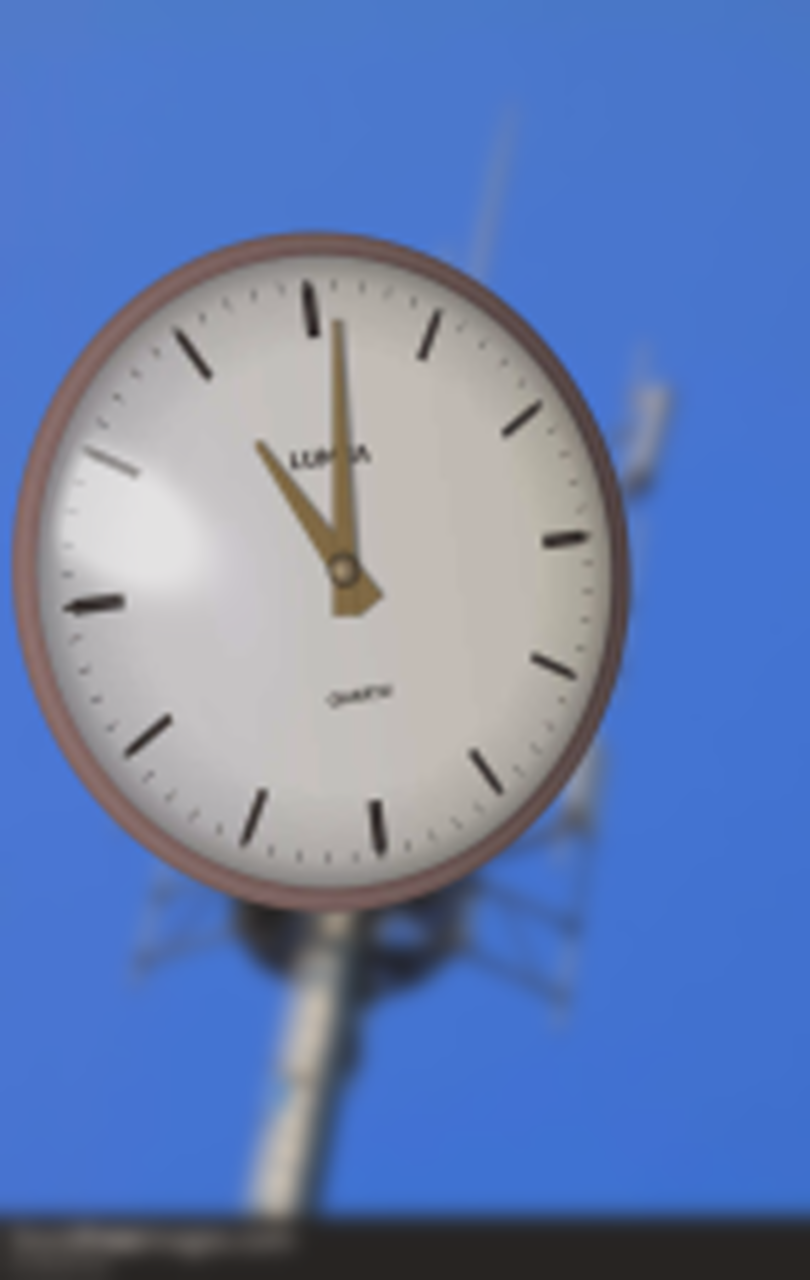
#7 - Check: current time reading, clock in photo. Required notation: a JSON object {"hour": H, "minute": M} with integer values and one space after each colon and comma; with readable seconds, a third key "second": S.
{"hour": 11, "minute": 1}
